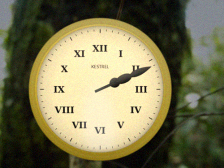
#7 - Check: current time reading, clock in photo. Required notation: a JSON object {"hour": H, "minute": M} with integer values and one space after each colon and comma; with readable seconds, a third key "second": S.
{"hour": 2, "minute": 11}
